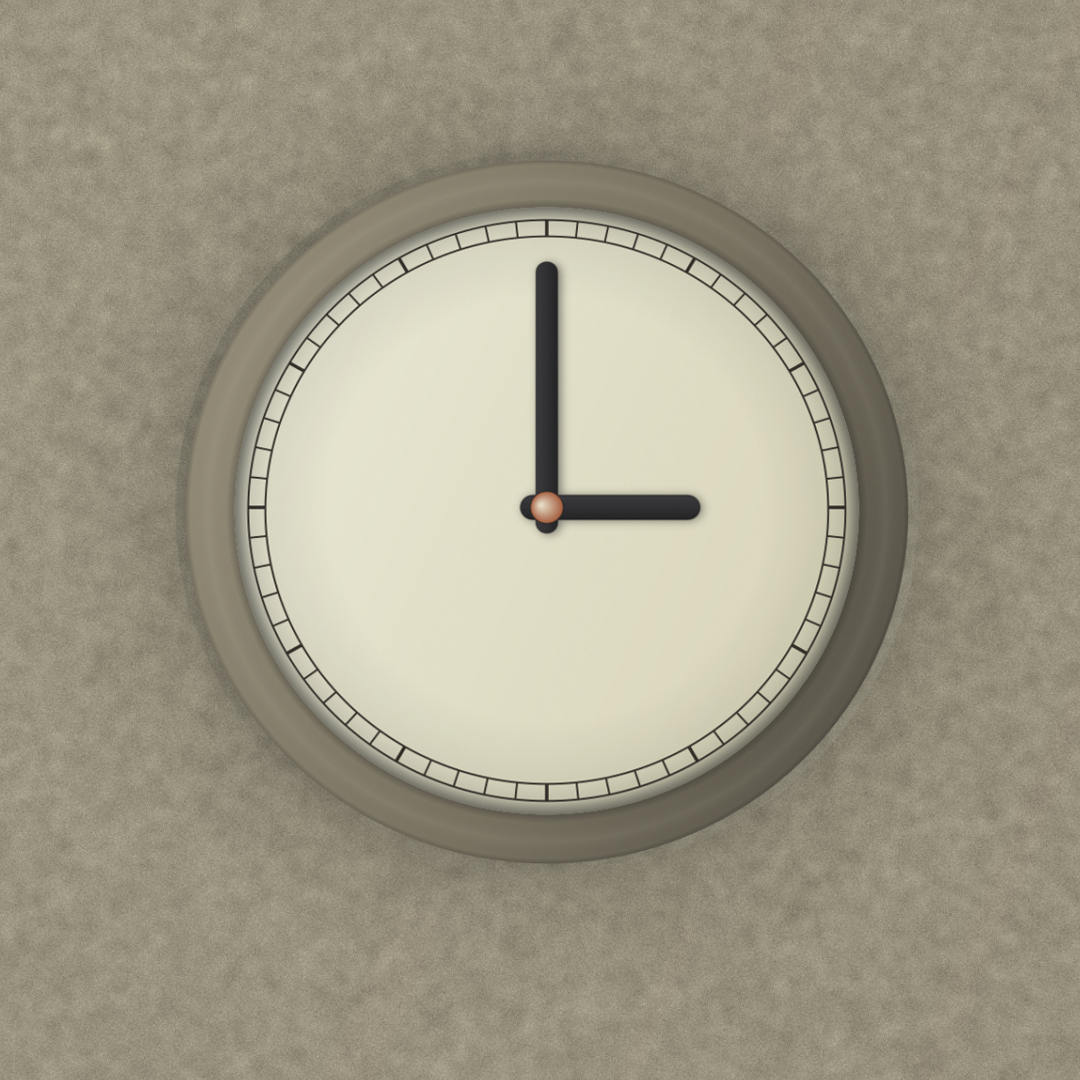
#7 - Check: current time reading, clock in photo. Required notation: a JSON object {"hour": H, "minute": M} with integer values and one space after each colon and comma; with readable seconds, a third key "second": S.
{"hour": 3, "minute": 0}
